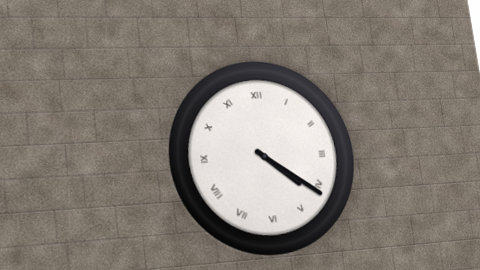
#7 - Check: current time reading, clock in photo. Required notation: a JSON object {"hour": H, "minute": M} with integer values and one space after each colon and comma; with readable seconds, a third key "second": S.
{"hour": 4, "minute": 21}
